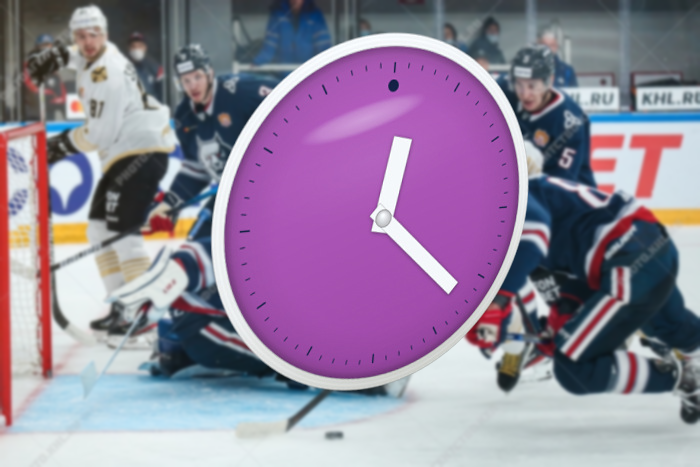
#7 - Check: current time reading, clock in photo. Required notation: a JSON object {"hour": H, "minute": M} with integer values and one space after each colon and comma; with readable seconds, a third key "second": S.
{"hour": 12, "minute": 22}
